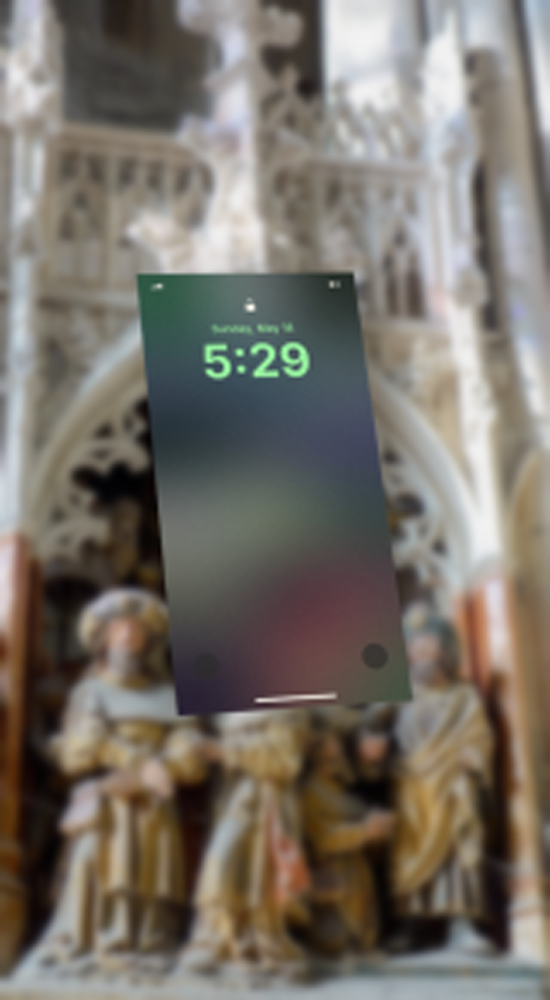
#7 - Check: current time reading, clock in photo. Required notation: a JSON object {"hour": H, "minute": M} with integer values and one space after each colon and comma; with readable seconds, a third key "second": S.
{"hour": 5, "minute": 29}
